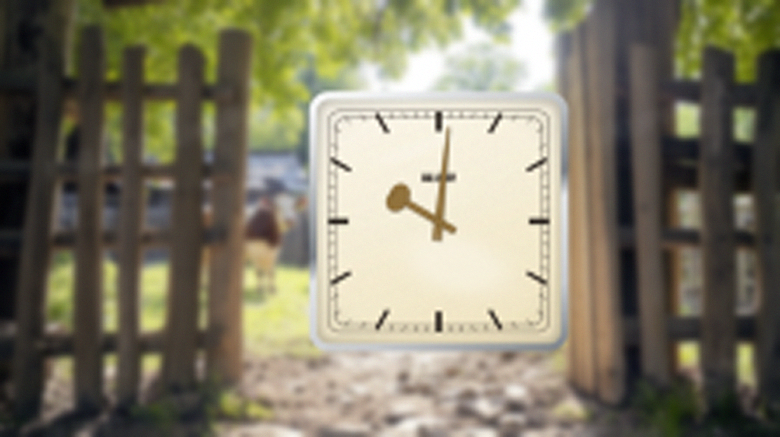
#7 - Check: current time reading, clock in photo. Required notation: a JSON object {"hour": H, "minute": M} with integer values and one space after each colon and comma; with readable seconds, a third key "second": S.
{"hour": 10, "minute": 1}
